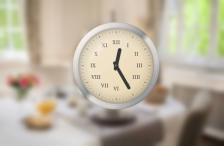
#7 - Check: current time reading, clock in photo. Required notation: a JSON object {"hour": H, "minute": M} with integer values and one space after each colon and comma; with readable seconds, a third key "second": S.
{"hour": 12, "minute": 25}
